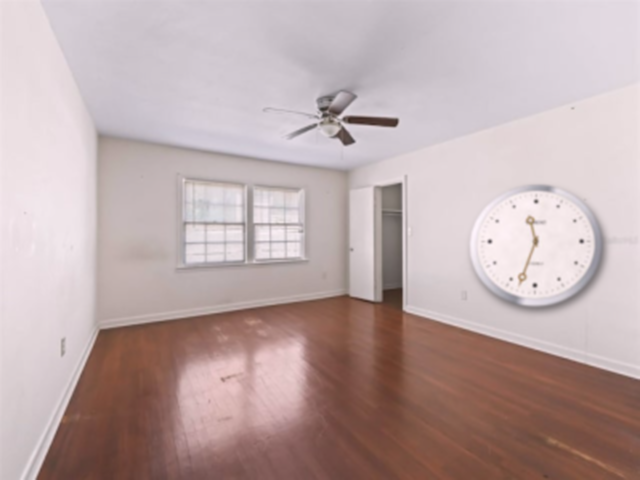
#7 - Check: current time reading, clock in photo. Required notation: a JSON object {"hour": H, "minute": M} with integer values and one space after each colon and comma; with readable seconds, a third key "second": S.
{"hour": 11, "minute": 33}
